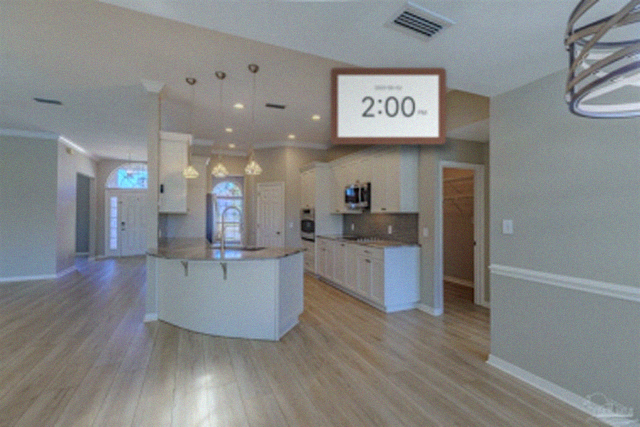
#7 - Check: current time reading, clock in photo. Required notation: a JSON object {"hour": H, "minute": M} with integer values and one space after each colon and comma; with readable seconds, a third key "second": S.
{"hour": 2, "minute": 0}
